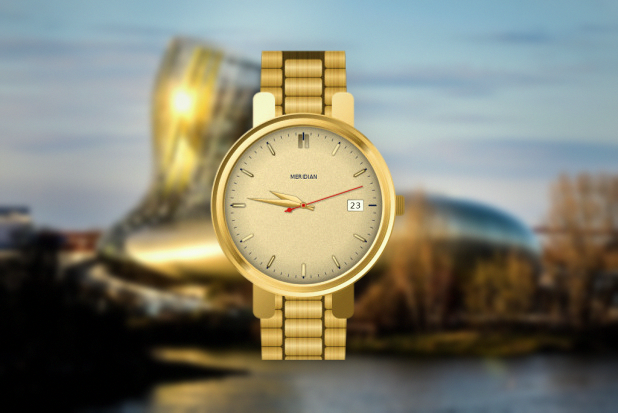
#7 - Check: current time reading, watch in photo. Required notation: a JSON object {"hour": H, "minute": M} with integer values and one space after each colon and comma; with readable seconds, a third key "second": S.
{"hour": 9, "minute": 46, "second": 12}
